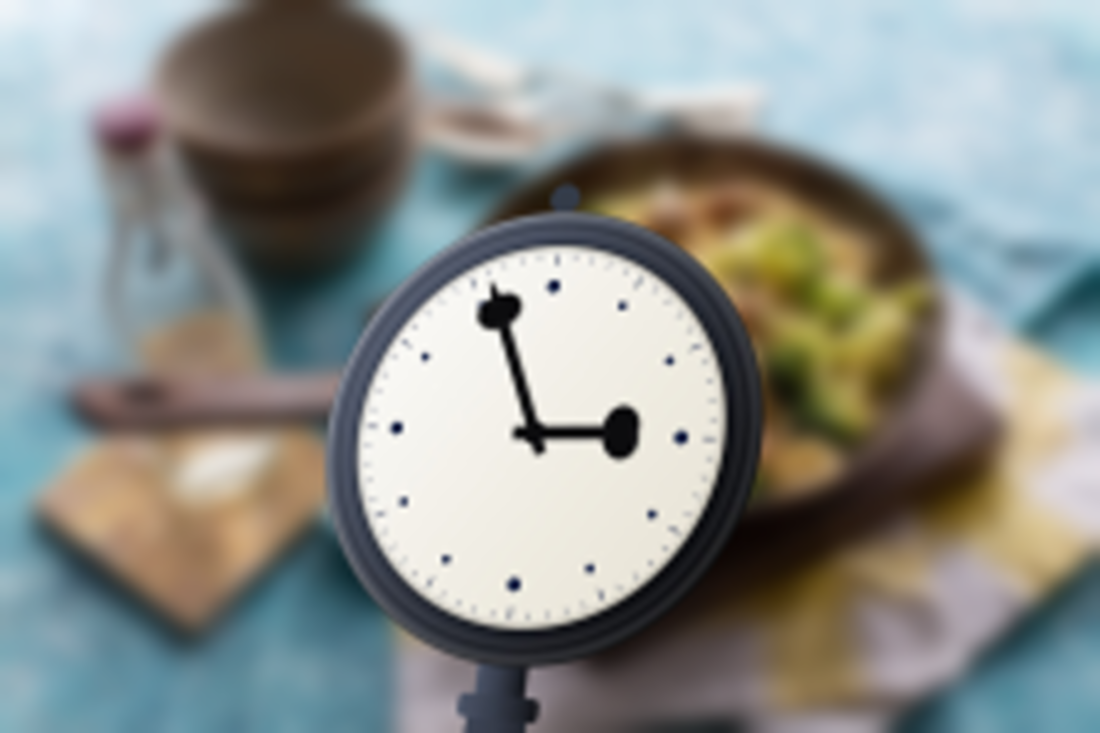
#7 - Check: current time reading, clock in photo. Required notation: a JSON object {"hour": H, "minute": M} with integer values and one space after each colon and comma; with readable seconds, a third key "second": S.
{"hour": 2, "minute": 56}
